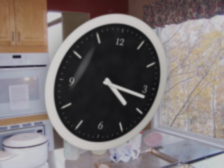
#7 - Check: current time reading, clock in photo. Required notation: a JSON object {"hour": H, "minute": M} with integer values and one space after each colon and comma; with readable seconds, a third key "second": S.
{"hour": 4, "minute": 17}
